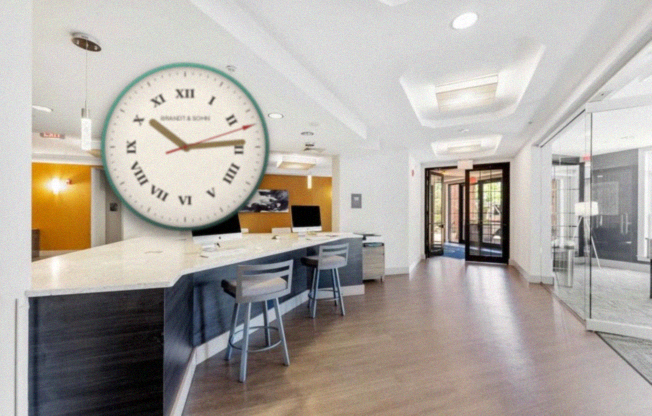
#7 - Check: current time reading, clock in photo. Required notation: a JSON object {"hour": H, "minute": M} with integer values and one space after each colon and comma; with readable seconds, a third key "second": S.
{"hour": 10, "minute": 14, "second": 12}
